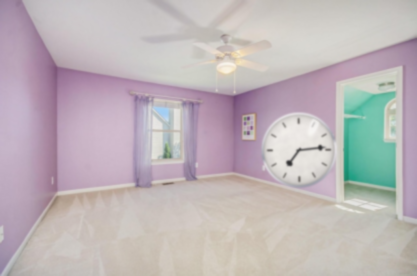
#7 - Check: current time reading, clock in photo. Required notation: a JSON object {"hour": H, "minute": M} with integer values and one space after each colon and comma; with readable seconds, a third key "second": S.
{"hour": 7, "minute": 14}
